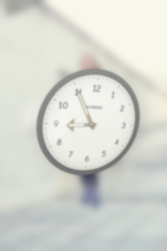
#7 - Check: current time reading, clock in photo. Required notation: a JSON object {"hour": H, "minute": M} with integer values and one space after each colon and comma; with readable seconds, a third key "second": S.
{"hour": 8, "minute": 55}
